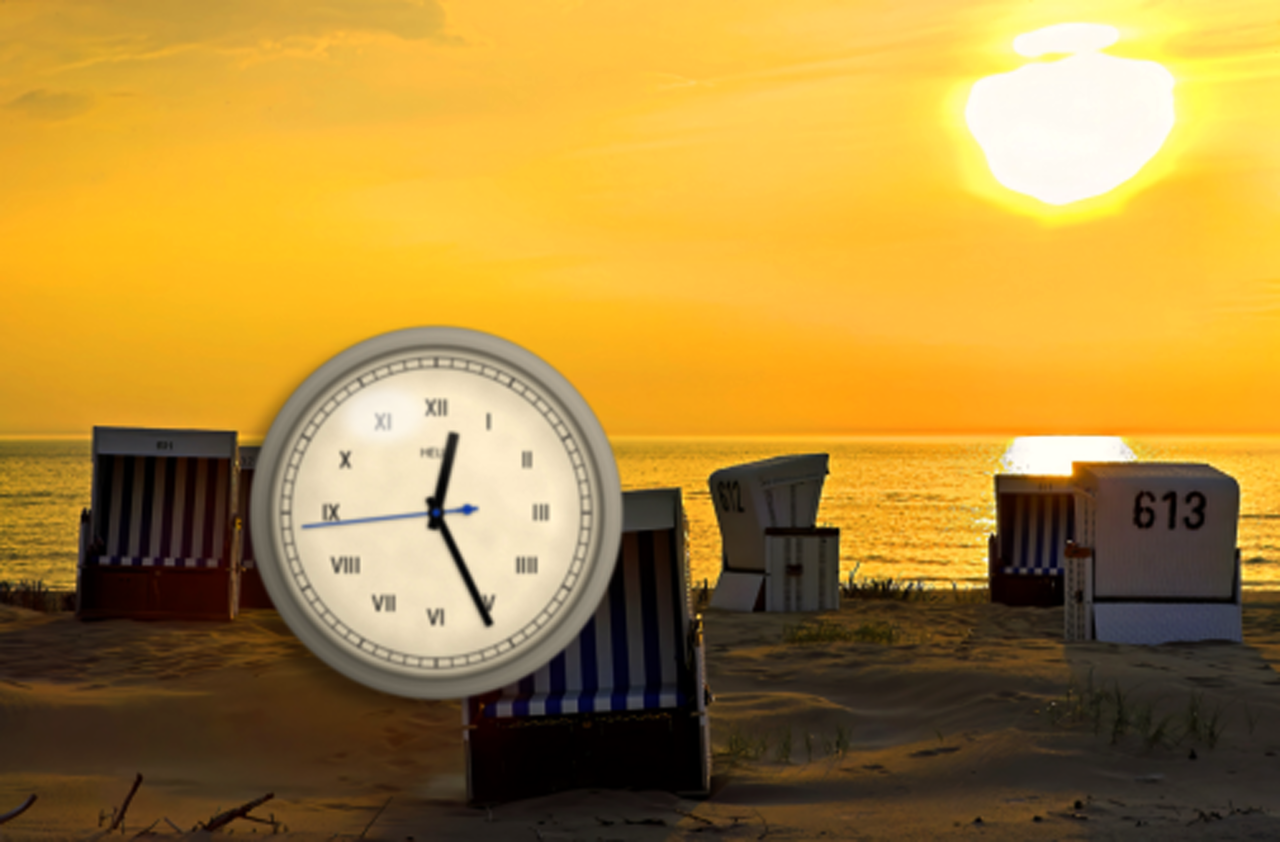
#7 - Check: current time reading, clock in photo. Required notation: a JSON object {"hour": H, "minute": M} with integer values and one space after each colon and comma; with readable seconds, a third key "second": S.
{"hour": 12, "minute": 25, "second": 44}
